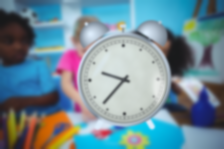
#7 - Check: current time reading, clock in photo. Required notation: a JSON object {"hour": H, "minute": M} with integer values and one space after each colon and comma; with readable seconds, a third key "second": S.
{"hour": 9, "minute": 37}
